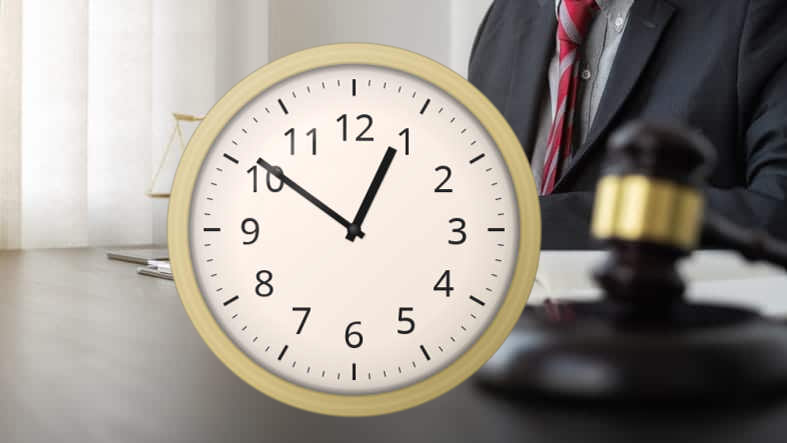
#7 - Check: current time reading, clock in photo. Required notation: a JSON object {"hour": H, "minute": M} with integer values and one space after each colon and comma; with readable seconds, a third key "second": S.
{"hour": 12, "minute": 51}
